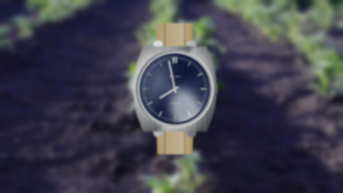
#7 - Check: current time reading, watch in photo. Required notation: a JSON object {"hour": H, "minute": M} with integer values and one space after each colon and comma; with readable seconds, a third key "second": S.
{"hour": 7, "minute": 58}
